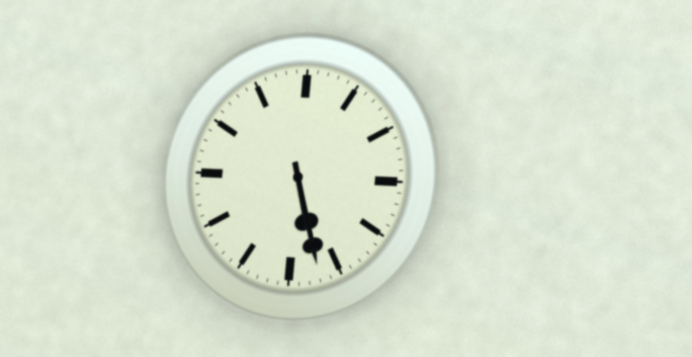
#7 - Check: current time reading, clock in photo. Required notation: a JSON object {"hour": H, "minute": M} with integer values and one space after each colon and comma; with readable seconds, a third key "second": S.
{"hour": 5, "minute": 27}
